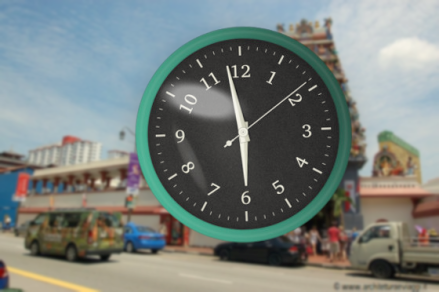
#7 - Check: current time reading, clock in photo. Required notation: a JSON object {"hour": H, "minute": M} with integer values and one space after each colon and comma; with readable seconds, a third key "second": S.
{"hour": 5, "minute": 58, "second": 9}
